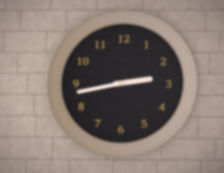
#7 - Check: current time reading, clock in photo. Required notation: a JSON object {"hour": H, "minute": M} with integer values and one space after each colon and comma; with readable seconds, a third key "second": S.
{"hour": 2, "minute": 43}
